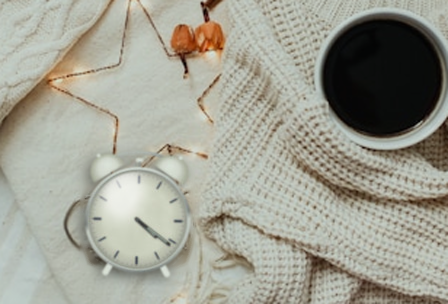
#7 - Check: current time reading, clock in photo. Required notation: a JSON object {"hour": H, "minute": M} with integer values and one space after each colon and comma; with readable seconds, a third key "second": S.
{"hour": 4, "minute": 21}
